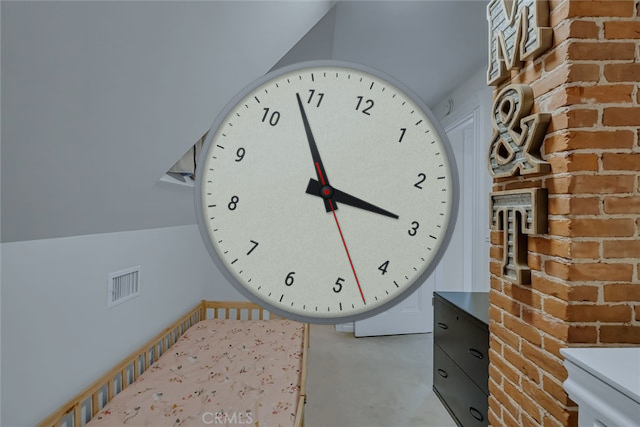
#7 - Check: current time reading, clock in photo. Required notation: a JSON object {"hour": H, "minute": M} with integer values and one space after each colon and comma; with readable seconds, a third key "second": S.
{"hour": 2, "minute": 53, "second": 23}
